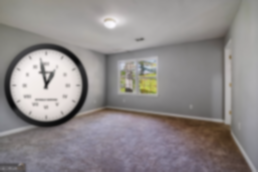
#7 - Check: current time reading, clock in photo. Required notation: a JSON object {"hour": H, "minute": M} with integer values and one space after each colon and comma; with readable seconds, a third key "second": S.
{"hour": 12, "minute": 58}
